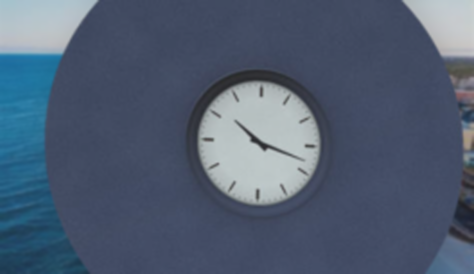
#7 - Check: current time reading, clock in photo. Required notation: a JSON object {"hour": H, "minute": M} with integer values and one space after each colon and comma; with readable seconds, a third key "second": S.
{"hour": 10, "minute": 18}
